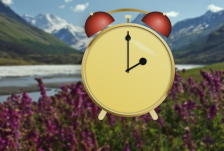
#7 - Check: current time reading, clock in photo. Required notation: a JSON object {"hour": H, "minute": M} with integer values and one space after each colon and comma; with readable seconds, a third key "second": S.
{"hour": 2, "minute": 0}
